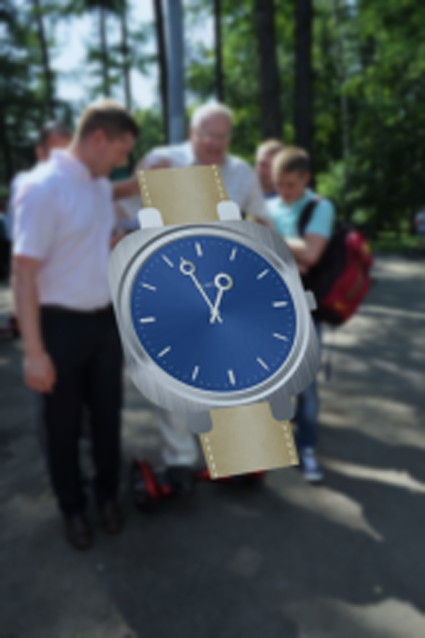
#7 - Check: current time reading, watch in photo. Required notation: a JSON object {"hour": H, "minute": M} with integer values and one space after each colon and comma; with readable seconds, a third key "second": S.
{"hour": 12, "minute": 57}
